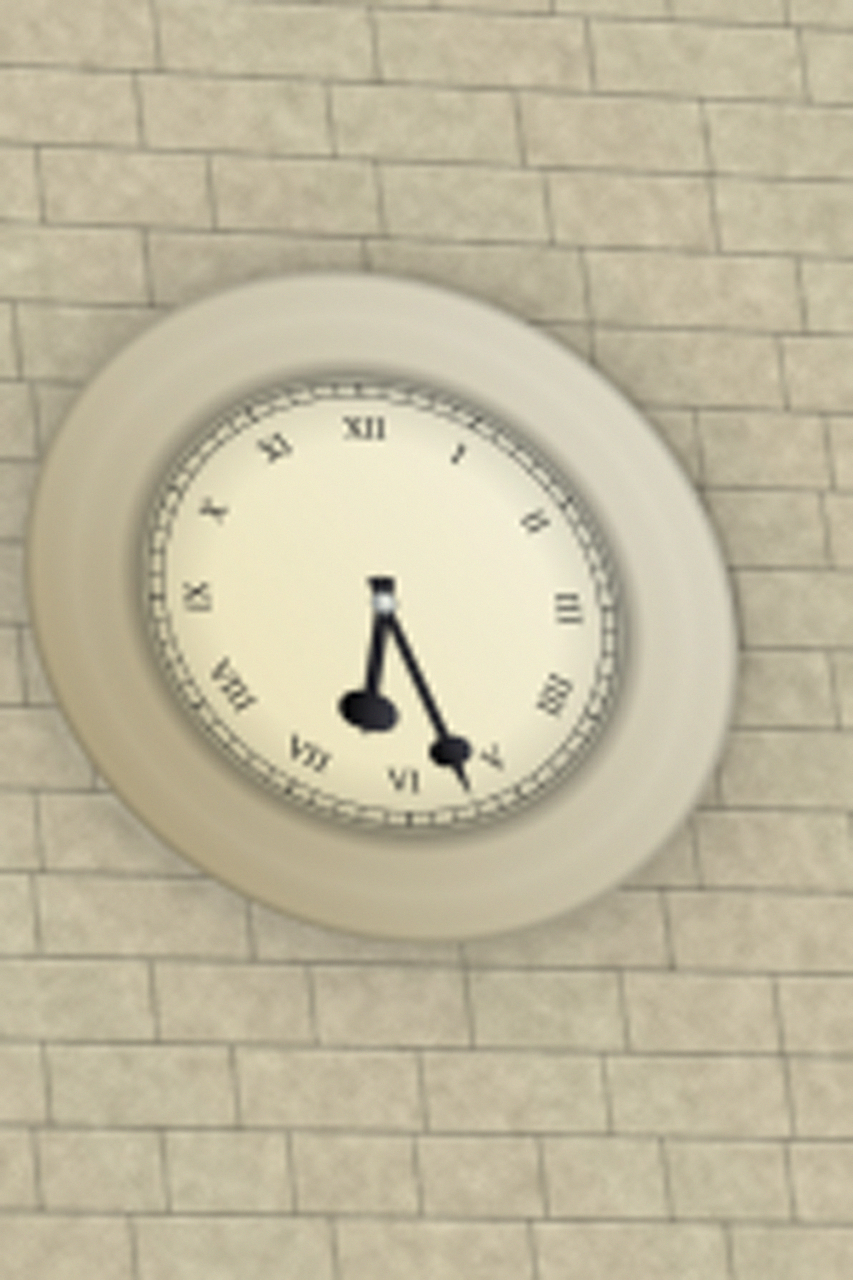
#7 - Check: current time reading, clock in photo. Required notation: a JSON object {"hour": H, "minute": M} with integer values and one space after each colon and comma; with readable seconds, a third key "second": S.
{"hour": 6, "minute": 27}
